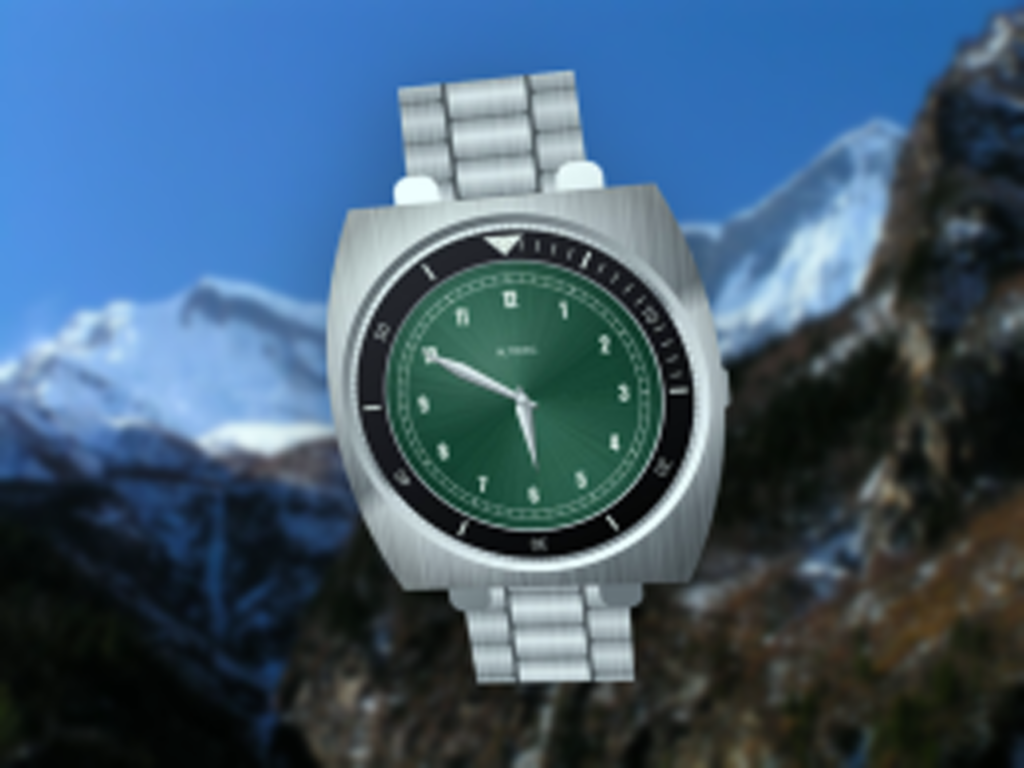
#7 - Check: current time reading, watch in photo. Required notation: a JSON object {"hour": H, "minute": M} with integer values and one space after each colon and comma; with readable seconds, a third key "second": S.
{"hour": 5, "minute": 50}
